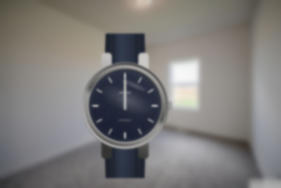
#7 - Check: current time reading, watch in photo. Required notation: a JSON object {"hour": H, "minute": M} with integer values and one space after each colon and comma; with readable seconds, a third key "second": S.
{"hour": 12, "minute": 0}
